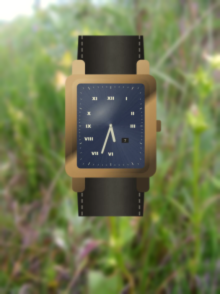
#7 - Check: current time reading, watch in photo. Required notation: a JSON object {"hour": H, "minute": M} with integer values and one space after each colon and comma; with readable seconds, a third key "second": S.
{"hour": 5, "minute": 33}
